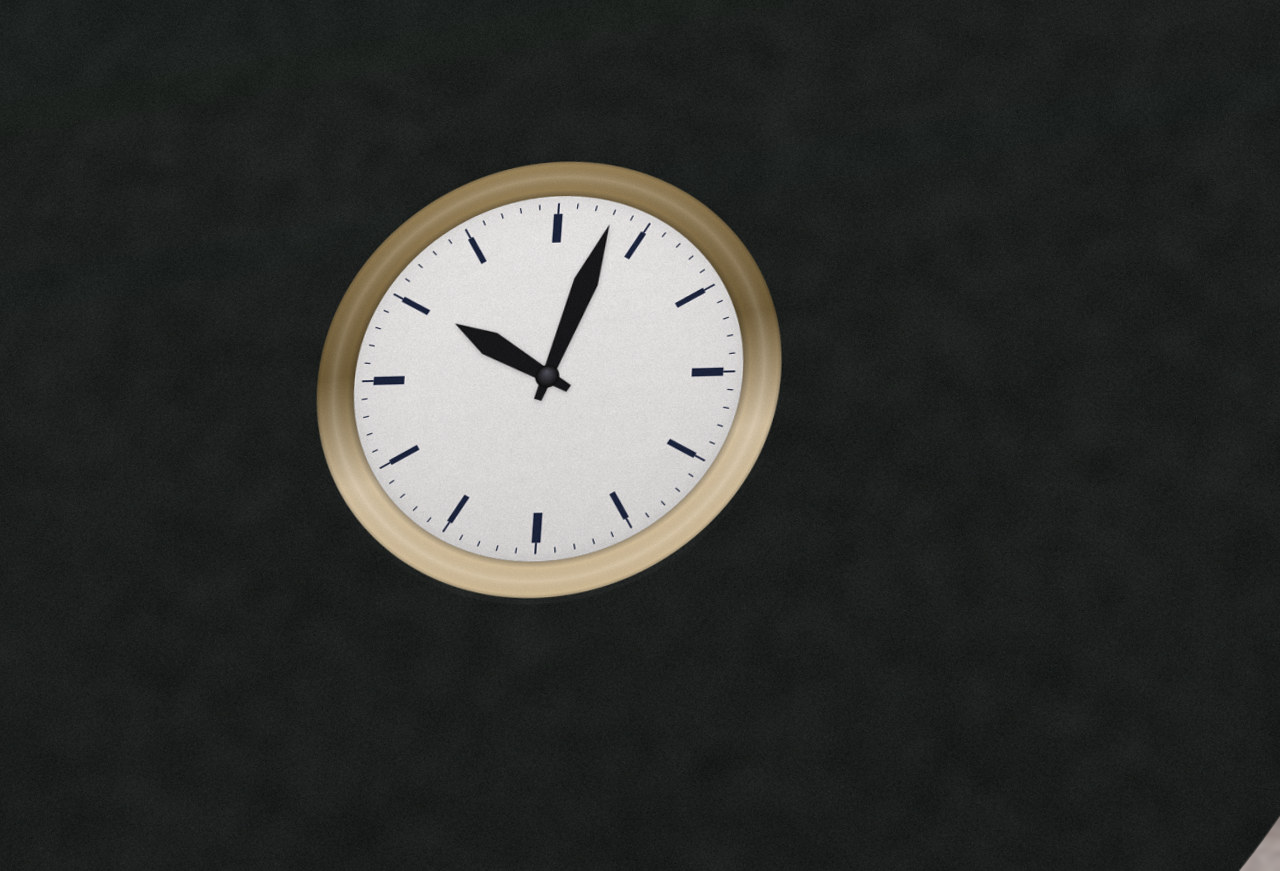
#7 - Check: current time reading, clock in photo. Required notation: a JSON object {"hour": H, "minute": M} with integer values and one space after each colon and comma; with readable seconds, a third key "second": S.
{"hour": 10, "minute": 3}
